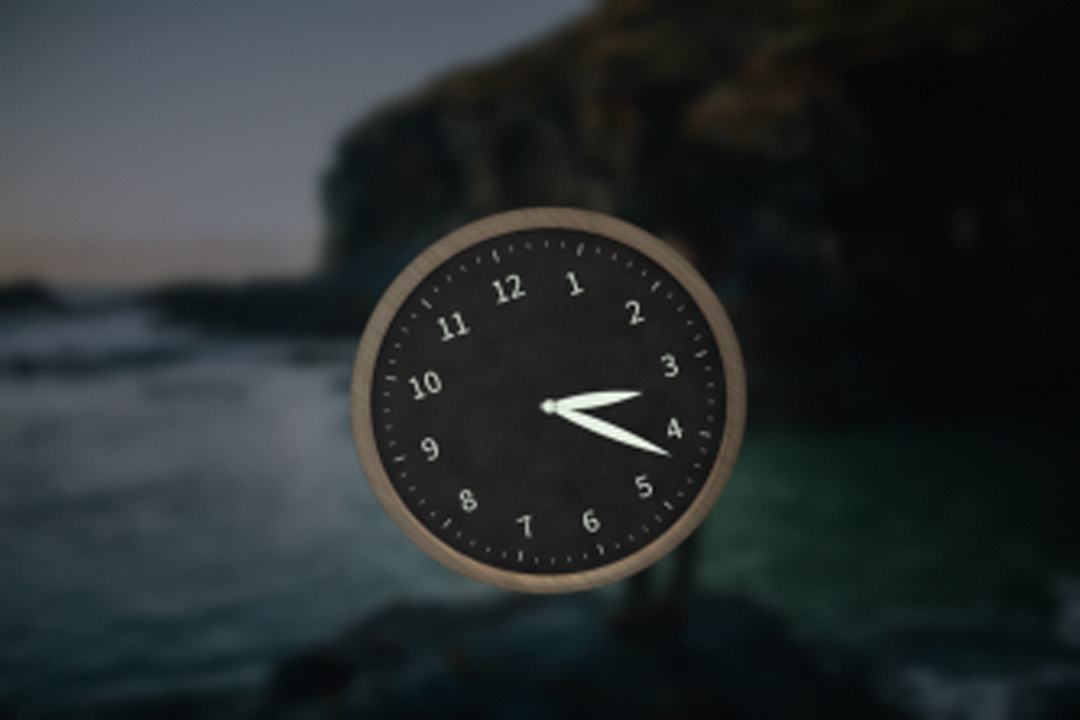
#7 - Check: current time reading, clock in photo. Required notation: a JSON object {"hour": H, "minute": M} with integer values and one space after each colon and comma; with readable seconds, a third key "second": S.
{"hour": 3, "minute": 22}
